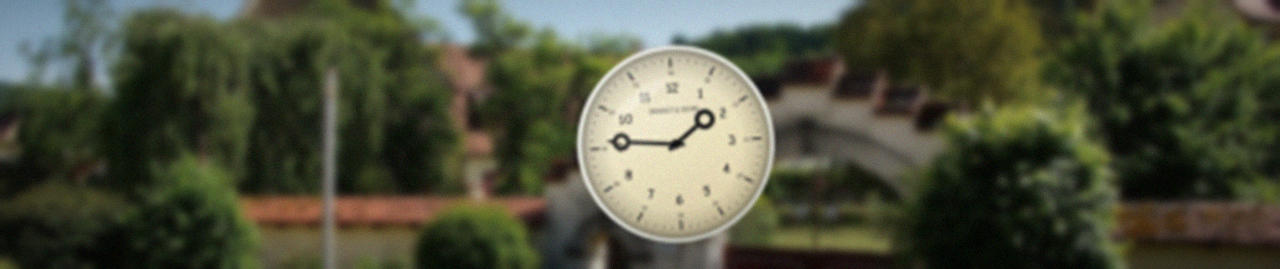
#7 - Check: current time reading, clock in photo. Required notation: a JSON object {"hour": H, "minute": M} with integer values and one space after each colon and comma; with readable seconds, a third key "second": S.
{"hour": 1, "minute": 46}
